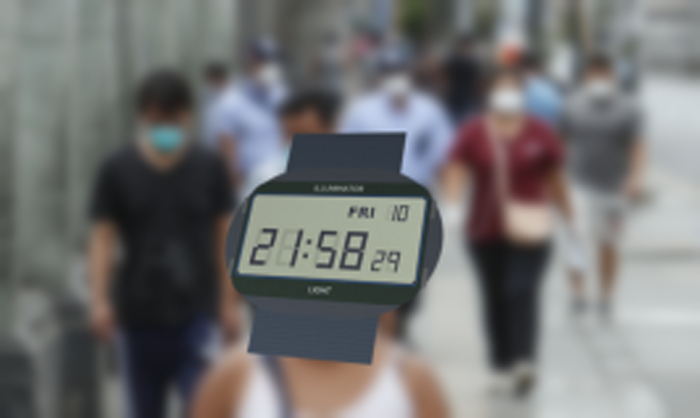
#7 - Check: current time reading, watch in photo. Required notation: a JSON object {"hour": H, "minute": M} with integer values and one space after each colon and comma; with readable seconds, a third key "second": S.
{"hour": 21, "minute": 58, "second": 29}
